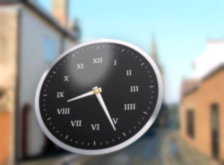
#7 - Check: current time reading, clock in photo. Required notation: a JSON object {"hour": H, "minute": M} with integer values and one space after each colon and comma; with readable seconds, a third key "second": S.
{"hour": 8, "minute": 26}
